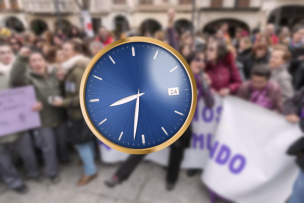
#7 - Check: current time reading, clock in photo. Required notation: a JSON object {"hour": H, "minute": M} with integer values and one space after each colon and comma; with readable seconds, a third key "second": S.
{"hour": 8, "minute": 32}
